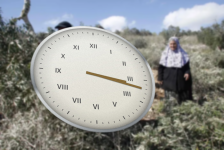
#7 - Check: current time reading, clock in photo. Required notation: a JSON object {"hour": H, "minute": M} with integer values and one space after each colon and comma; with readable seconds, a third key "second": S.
{"hour": 3, "minute": 17}
